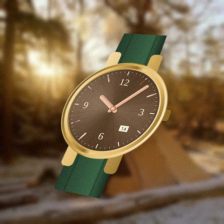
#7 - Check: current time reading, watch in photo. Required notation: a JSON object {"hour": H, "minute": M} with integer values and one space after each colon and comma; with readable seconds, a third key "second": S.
{"hour": 10, "minute": 7}
